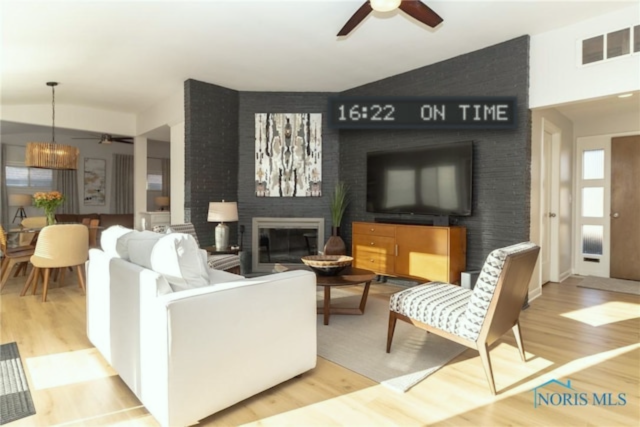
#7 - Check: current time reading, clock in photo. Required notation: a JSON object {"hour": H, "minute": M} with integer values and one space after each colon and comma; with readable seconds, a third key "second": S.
{"hour": 16, "minute": 22}
